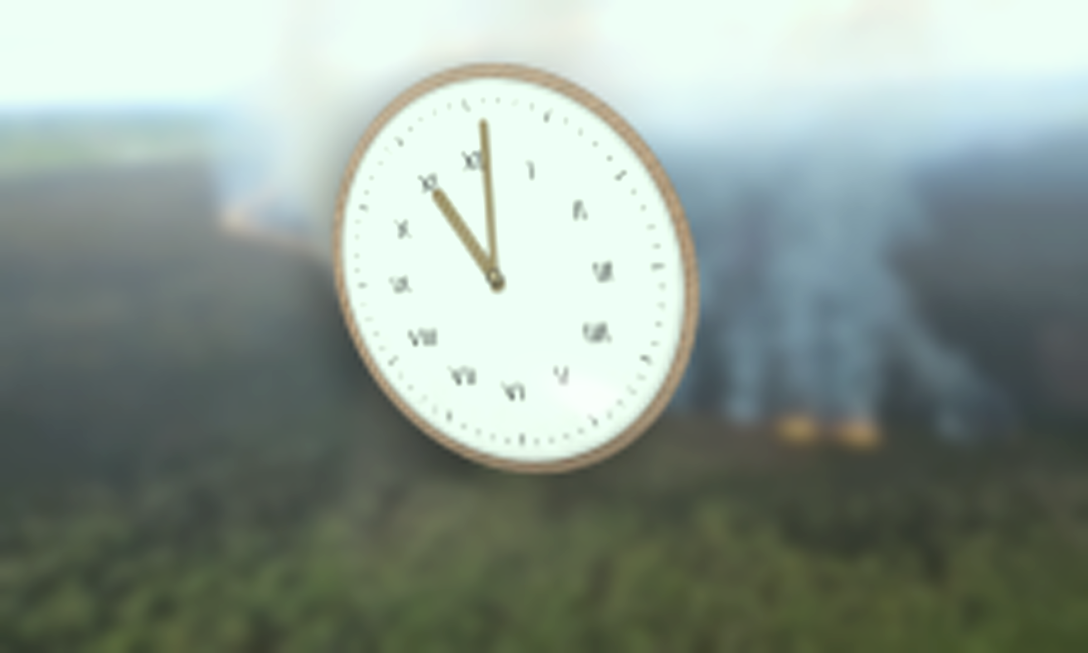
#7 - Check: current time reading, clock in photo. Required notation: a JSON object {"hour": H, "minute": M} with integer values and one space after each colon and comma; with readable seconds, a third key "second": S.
{"hour": 11, "minute": 1}
